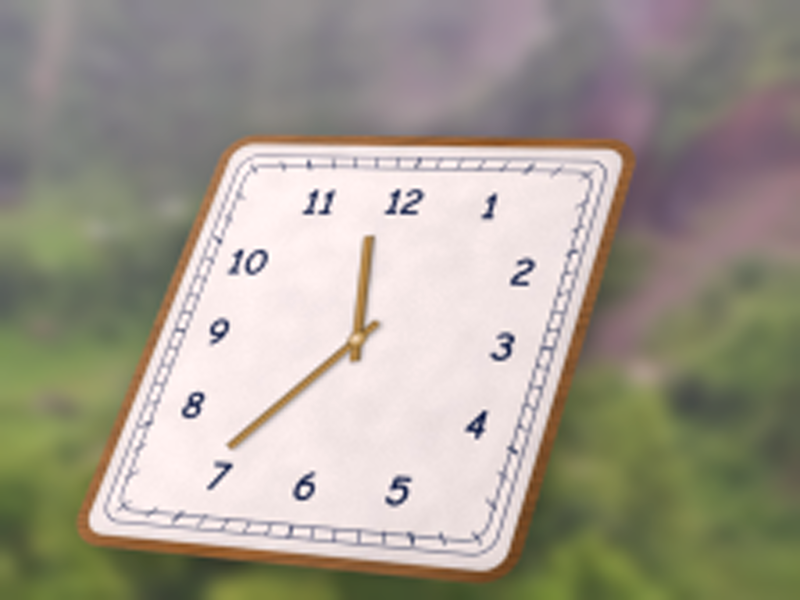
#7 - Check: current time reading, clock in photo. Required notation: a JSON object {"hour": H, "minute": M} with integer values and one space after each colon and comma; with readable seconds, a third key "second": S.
{"hour": 11, "minute": 36}
